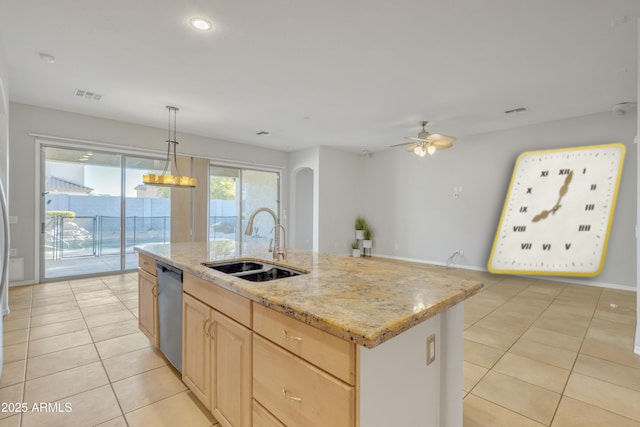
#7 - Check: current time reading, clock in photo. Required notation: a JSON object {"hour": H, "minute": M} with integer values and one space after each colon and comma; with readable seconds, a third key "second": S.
{"hour": 8, "minute": 2}
